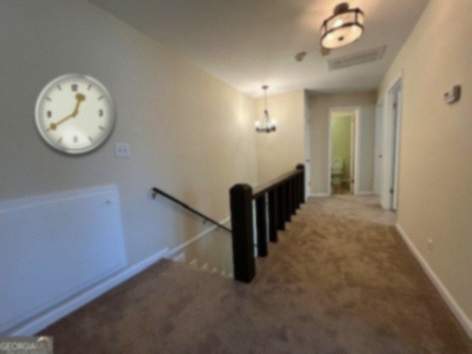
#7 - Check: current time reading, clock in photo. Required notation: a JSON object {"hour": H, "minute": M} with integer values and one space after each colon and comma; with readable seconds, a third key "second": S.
{"hour": 12, "minute": 40}
